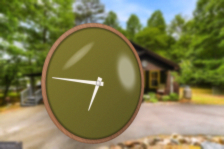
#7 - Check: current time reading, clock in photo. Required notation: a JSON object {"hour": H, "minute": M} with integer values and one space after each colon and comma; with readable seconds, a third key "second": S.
{"hour": 6, "minute": 46}
